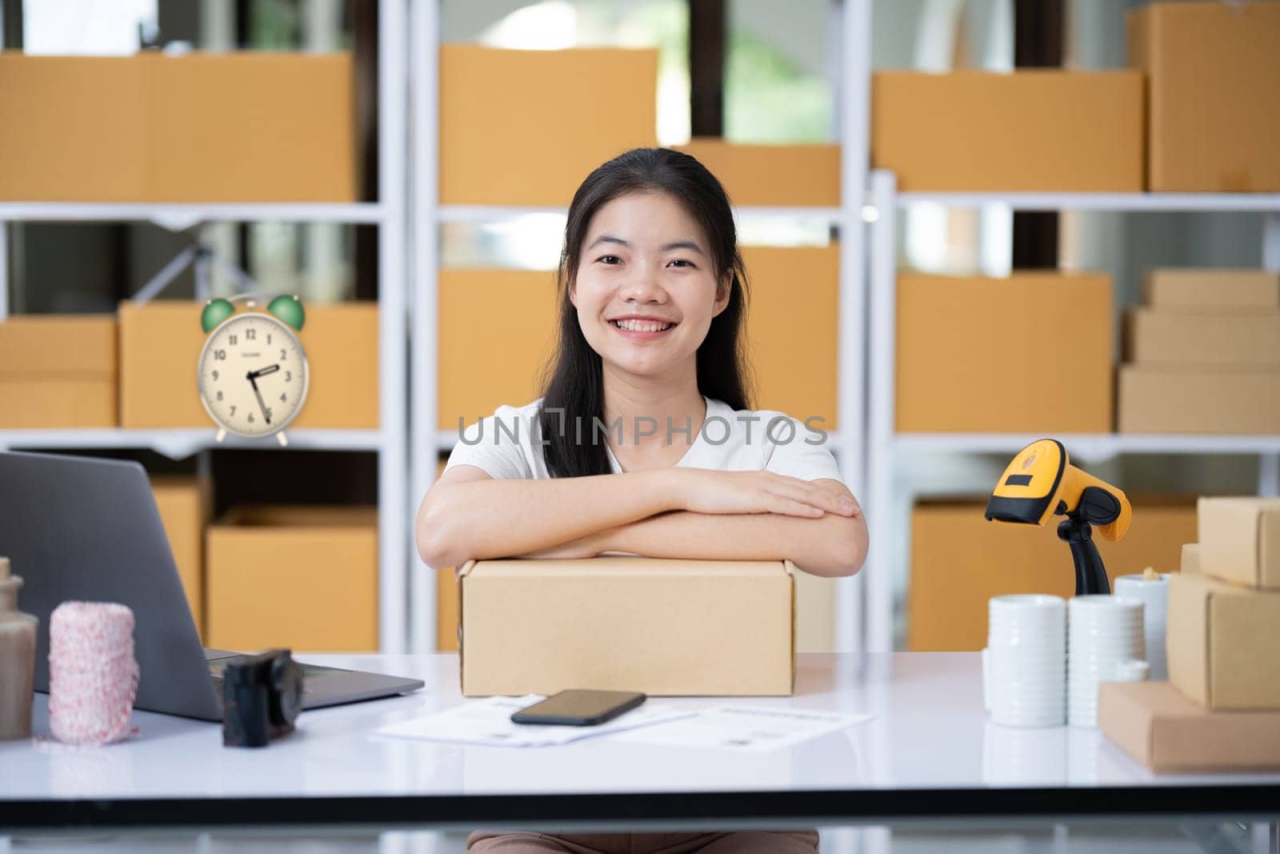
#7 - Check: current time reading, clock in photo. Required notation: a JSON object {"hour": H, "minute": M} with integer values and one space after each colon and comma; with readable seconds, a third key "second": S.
{"hour": 2, "minute": 26}
